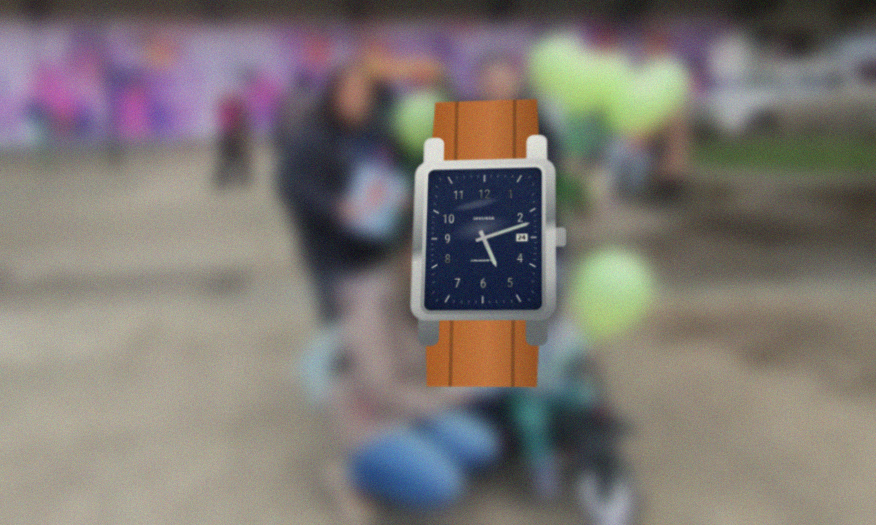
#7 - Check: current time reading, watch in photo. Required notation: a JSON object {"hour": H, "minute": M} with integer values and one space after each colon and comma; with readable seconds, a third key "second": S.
{"hour": 5, "minute": 12}
